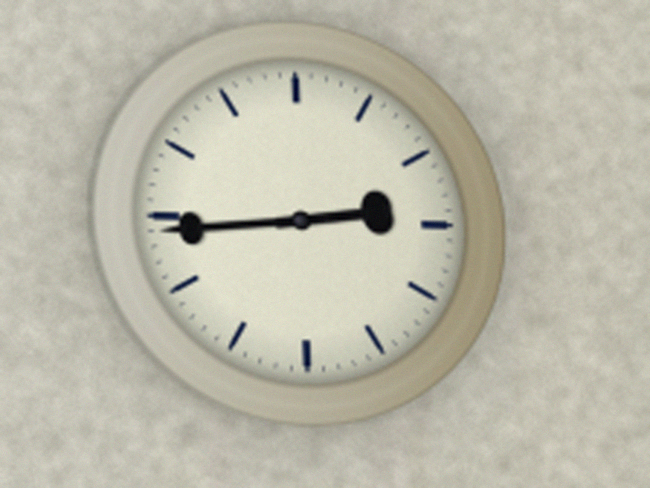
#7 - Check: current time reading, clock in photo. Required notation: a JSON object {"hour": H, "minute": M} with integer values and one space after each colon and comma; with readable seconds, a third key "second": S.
{"hour": 2, "minute": 44}
